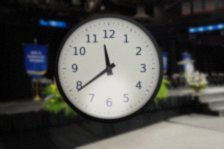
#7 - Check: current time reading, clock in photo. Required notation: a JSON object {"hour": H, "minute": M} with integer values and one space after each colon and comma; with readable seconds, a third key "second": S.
{"hour": 11, "minute": 39}
